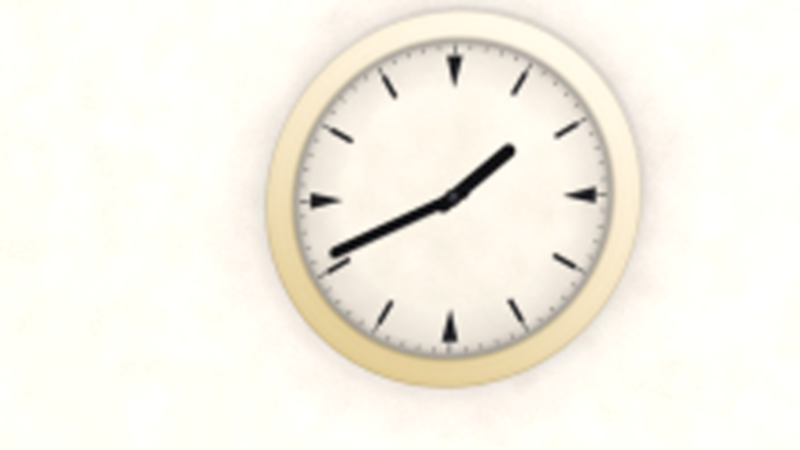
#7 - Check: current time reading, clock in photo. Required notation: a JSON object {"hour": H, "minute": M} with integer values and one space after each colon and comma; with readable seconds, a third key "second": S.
{"hour": 1, "minute": 41}
